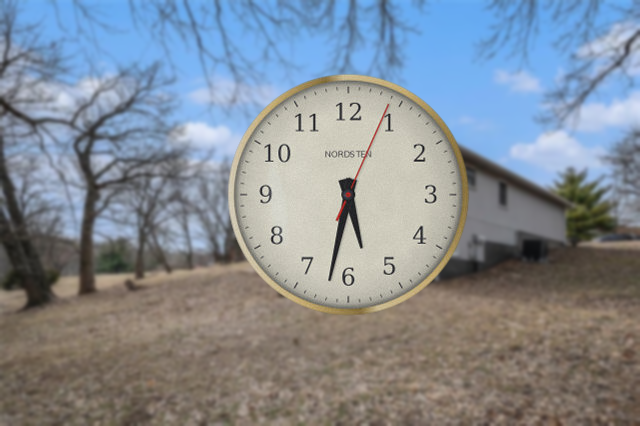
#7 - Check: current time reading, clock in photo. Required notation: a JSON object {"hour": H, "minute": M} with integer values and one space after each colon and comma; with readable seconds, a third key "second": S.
{"hour": 5, "minute": 32, "second": 4}
